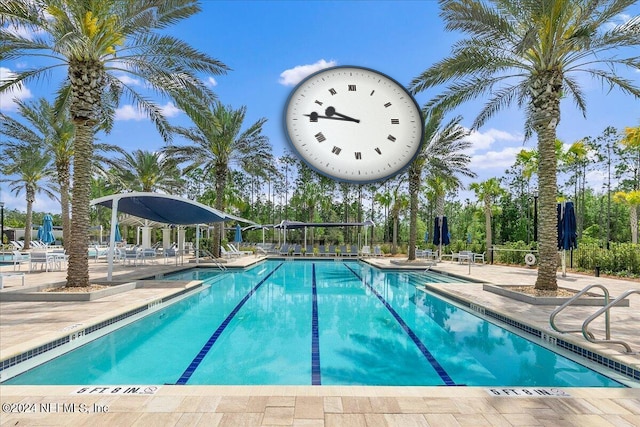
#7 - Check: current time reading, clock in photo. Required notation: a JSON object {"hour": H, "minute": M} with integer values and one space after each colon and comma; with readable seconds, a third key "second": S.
{"hour": 9, "minute": 46}
